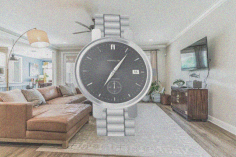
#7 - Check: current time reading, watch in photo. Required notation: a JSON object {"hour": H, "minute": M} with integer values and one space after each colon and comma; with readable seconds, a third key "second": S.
{"hour": 7, "minute": 6}
